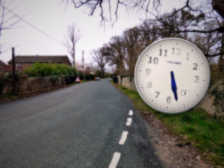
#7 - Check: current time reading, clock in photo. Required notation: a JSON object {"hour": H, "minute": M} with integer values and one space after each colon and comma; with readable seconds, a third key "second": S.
{"hour": 5, "minute": 27}
